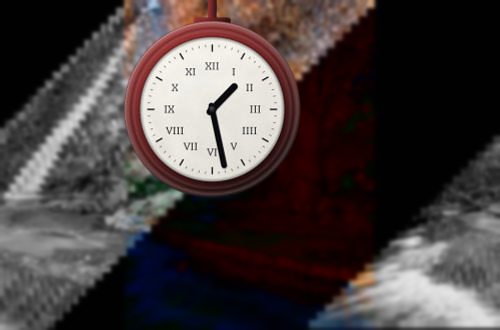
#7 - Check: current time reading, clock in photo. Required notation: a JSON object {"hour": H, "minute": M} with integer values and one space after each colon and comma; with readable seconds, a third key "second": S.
{"hour": 1, "minute": 28}
